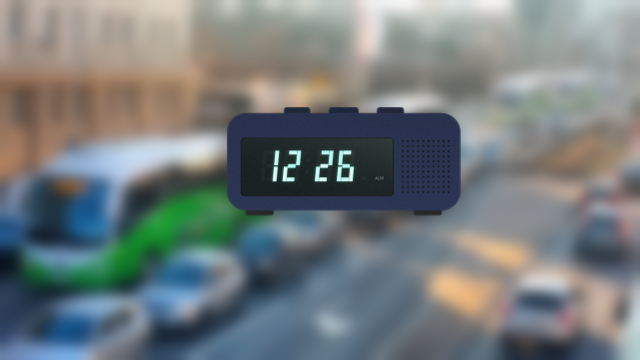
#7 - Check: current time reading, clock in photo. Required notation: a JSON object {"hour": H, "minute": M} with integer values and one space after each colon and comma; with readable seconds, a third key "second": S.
{"hour": 12, "minute": 26}
